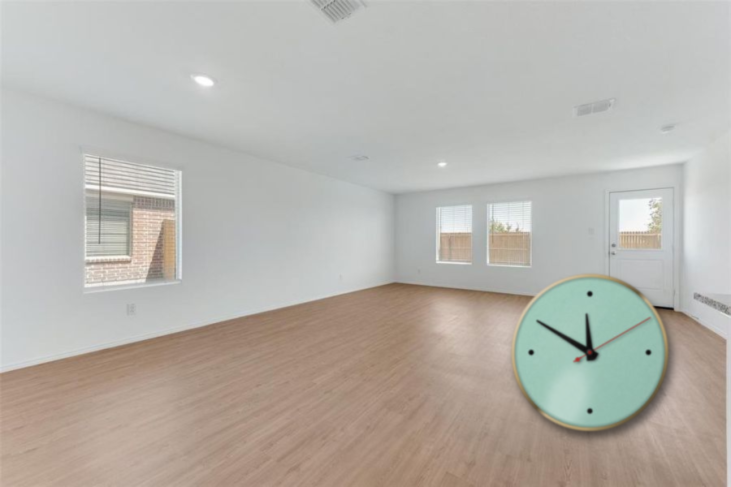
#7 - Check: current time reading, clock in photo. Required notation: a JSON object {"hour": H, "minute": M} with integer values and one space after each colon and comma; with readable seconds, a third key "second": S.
{"hour": 11, "minute": 50, "second": 10}
